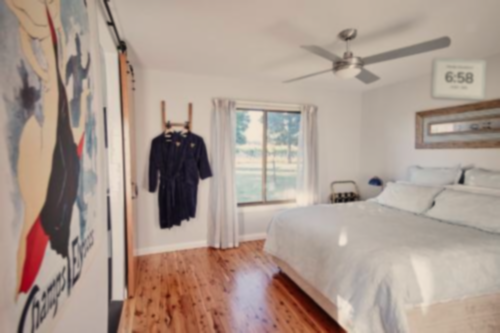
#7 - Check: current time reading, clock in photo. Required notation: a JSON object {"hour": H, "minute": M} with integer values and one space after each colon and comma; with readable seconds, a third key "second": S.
{"hour": 6, "minute": 58}
